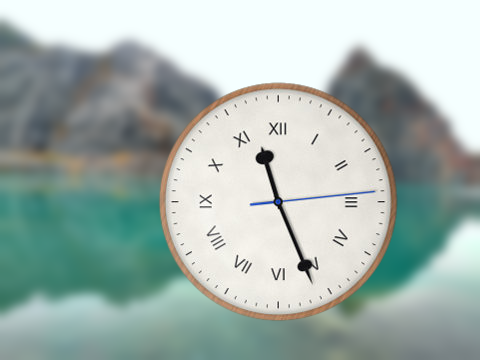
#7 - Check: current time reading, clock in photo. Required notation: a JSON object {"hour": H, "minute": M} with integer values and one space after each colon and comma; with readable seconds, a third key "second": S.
{"hour": 11, "minute": 26, "second": 14}
